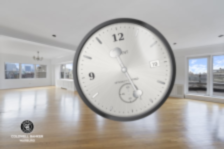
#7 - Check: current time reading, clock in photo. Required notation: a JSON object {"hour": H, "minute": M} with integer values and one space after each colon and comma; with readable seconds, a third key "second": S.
{"hour": 11, "minute": 27}
